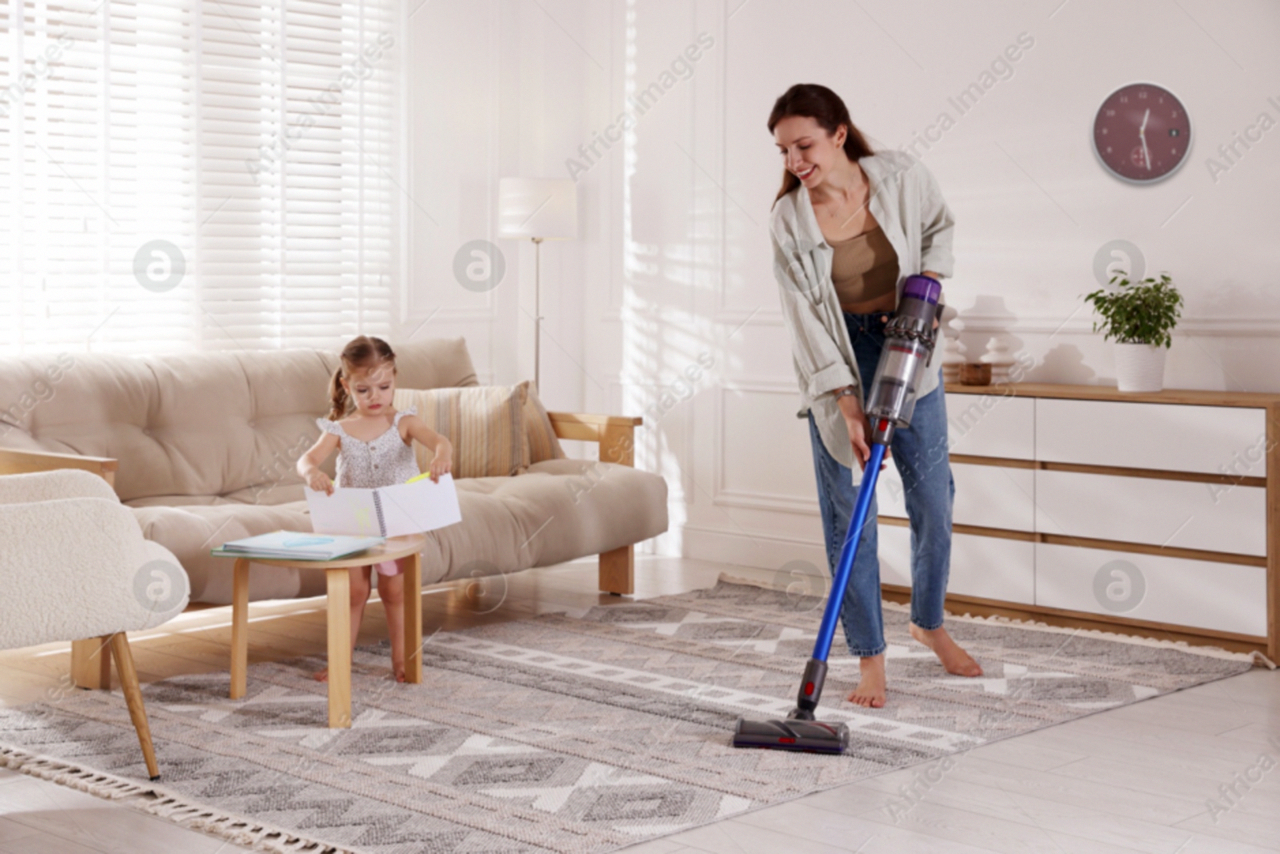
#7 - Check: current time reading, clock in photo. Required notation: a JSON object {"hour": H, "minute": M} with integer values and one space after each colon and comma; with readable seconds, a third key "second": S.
{"hour": 12, "minute": 28}
